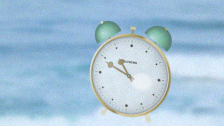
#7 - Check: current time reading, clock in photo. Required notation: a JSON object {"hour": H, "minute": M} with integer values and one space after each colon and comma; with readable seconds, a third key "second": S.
{"hour": 10, "minute": 49}
